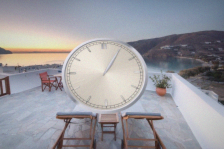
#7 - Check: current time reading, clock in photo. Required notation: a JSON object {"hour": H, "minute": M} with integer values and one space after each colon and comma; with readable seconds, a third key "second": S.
{"hour": 1, "minute": 5}
